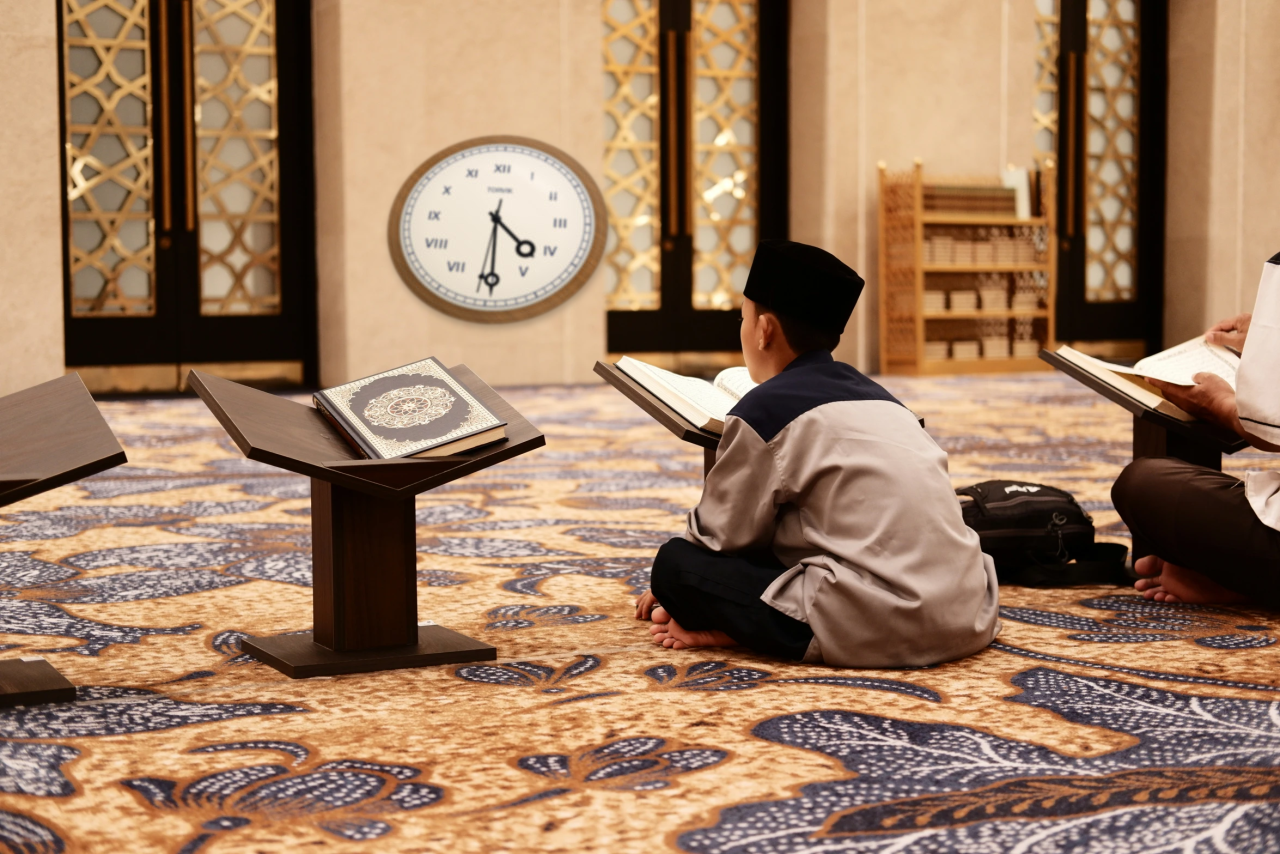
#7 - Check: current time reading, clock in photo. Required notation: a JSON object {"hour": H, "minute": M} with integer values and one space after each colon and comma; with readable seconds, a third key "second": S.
{"hour": 4, "minute": 29, "second": 31}
